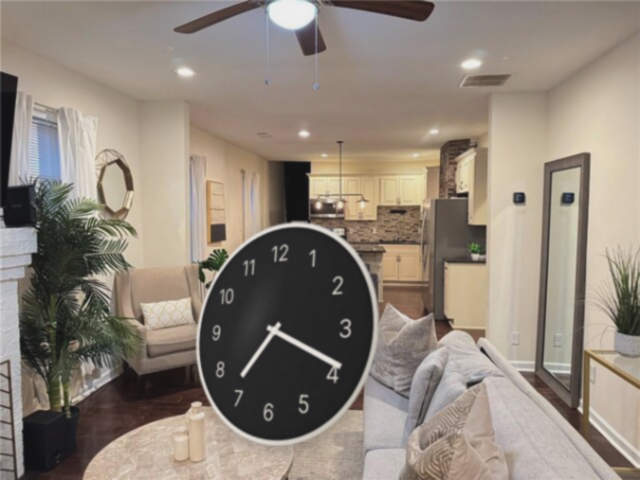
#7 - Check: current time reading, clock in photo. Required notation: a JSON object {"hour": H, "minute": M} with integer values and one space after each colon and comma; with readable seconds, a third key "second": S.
{"hour": 7, "minute": 19}
